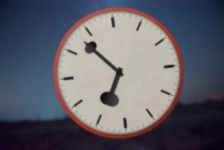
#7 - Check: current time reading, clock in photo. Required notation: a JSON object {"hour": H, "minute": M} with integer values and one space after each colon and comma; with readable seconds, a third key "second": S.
{"hour": 6, "minute": 53}
